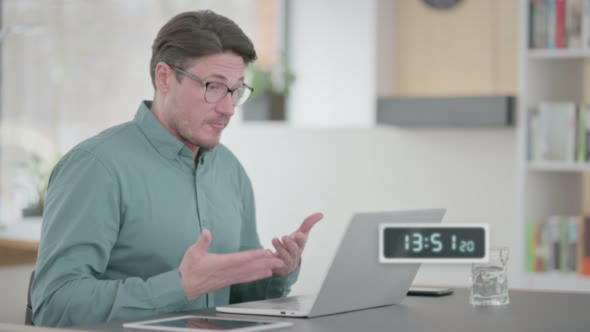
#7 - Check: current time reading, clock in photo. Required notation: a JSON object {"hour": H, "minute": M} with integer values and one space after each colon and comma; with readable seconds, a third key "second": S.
{"hour": 13, "minute": 51}
